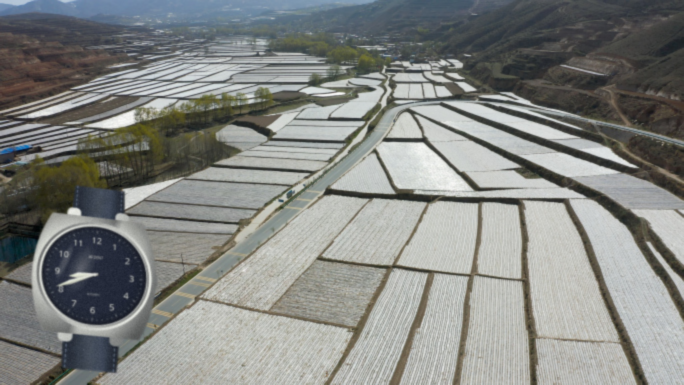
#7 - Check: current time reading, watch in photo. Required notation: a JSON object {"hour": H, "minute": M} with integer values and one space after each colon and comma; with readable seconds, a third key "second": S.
{"hour": 8, "minute": 41}
